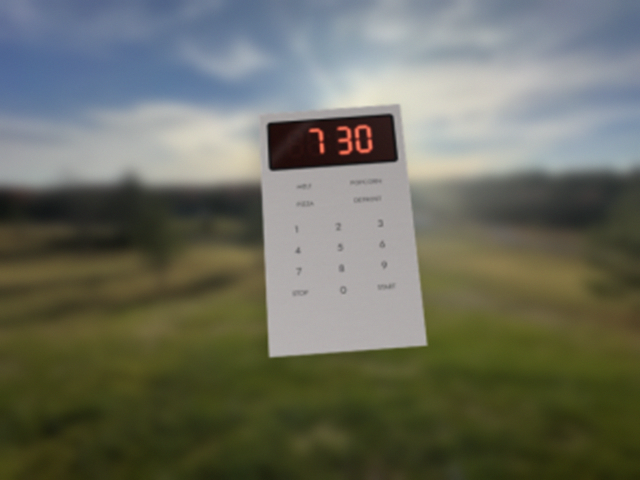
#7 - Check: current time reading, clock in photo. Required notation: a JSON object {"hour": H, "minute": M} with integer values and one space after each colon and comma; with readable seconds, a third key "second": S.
{"hour": 7, "minute": 30}
